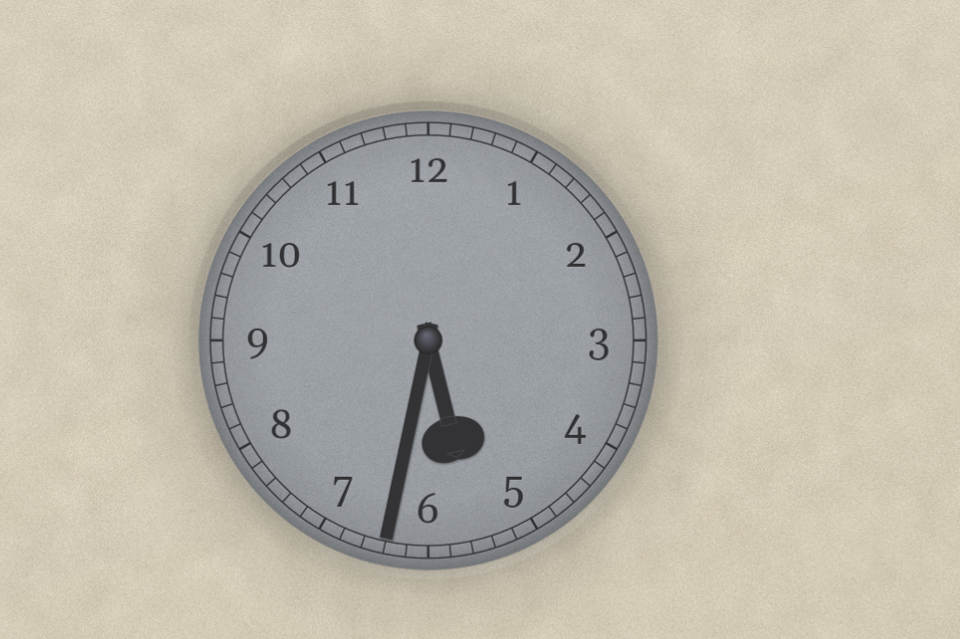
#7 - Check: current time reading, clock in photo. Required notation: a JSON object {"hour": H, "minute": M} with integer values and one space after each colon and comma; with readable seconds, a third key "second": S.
{"hour": 5, "minute": 32}
